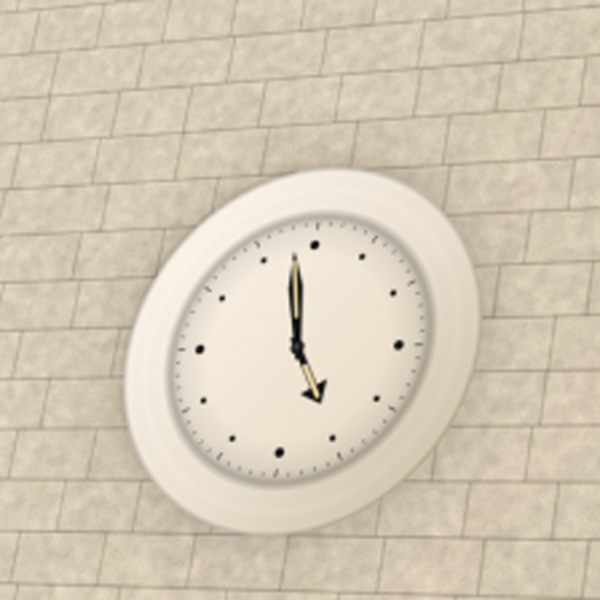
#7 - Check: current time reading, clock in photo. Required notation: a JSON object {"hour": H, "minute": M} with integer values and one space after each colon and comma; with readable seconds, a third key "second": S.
{"hour": 4, "minute": 58}
